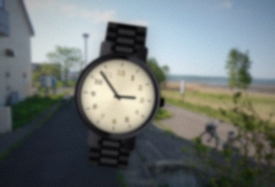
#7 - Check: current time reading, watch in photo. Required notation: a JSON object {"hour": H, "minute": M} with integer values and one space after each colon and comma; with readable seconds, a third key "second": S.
{"hour": 2, "minute": 53}
